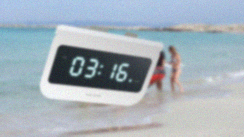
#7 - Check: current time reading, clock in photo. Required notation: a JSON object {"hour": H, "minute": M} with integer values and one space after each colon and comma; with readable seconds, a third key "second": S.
{"hour": 3, "minute": 16}
